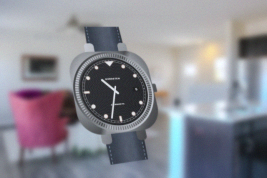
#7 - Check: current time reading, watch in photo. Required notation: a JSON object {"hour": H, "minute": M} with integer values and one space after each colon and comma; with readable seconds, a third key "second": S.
{"hour": 10, "minute": 33}
